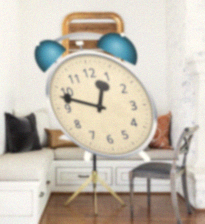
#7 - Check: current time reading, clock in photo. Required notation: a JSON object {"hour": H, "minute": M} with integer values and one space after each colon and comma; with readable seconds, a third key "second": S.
{"hour": 12, "minute": 48}
